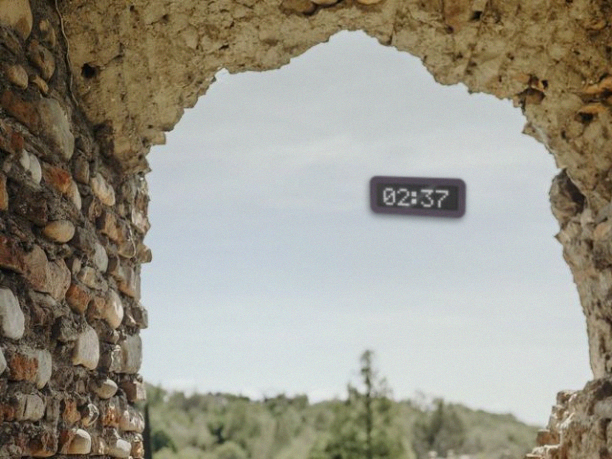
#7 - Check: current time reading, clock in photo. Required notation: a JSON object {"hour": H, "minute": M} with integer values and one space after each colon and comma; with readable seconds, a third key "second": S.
{"hour": 2, "minute": 37}
